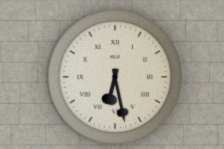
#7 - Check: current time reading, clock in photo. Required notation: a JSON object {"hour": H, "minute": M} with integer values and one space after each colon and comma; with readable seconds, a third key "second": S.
{"hour": 6, "minute": 28}
